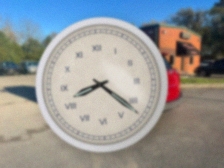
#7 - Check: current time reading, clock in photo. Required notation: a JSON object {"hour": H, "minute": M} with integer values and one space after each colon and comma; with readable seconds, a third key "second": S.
{"hour": 8, "minute": 22}
